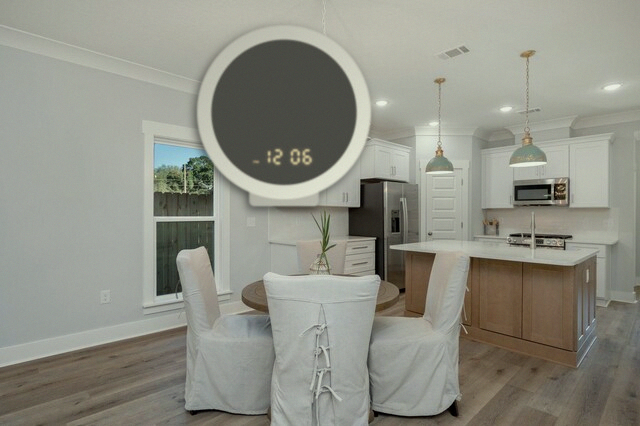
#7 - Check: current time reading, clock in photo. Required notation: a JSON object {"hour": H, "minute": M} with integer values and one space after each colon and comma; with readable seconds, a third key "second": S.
{"hour": 12, "minute": 6}
